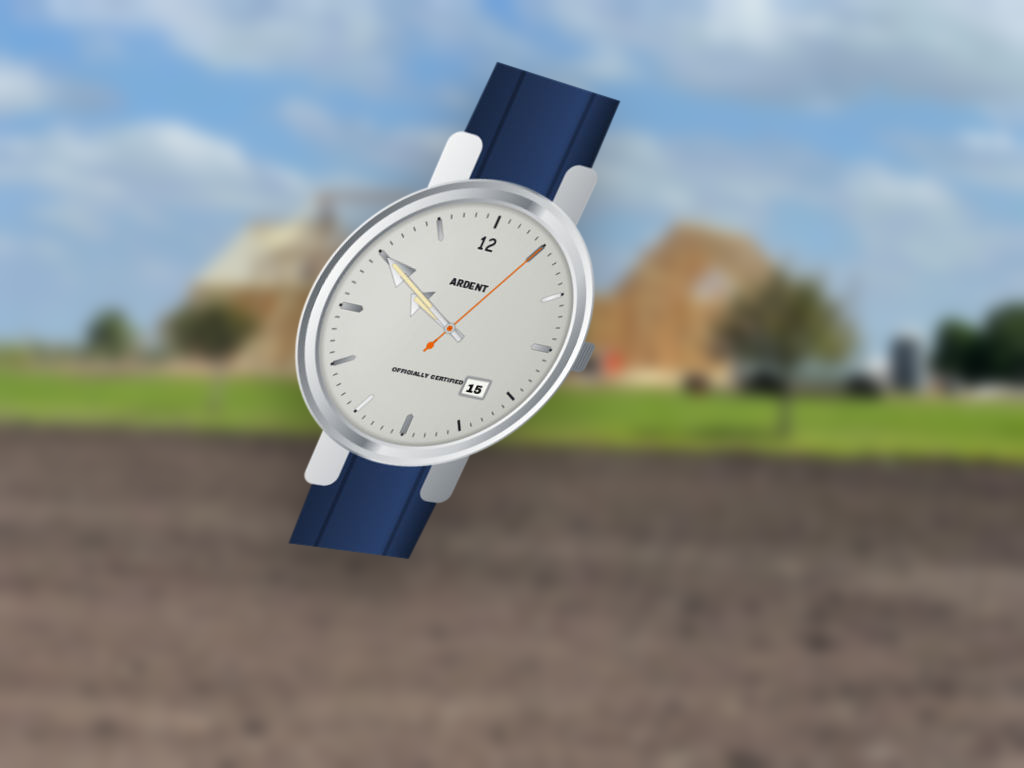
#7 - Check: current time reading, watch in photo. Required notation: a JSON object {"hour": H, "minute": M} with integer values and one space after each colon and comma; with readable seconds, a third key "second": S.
{"hour": 9, "minute": 50, "second": 5}
